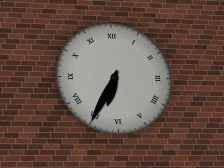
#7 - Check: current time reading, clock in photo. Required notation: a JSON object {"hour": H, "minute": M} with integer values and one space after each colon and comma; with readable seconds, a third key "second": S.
{"hour": 6, "minute": 35}
